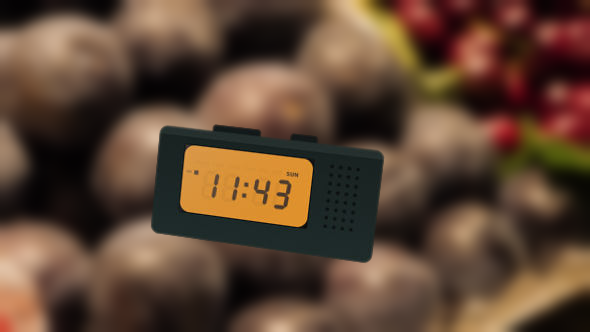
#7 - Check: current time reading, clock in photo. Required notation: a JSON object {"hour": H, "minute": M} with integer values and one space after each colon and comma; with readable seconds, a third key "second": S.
{"hour": 11, "minute": 43}
